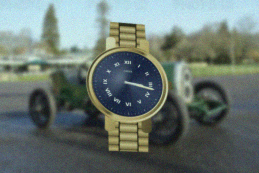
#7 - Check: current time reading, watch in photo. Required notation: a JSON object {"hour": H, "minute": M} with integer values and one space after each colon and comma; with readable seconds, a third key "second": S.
{"hour": 3, "minute": 17}
